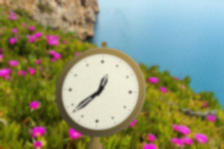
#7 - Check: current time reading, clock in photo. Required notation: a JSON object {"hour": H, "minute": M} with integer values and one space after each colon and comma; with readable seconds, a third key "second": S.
{"hour": 12, "minute": 38}
